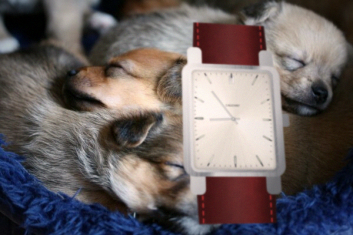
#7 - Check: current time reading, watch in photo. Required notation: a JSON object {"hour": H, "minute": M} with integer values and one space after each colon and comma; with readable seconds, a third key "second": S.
{"hour": 8, "minute": 54}
